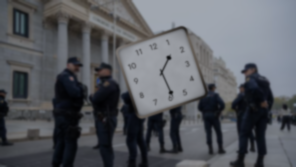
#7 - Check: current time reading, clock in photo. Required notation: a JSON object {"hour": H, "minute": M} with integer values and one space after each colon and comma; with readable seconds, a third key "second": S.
{"hour": 1, "minute": 29}
